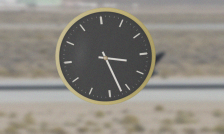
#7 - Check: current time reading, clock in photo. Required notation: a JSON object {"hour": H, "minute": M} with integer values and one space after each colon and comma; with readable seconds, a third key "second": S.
{"hour": 3, "minute": 27}
